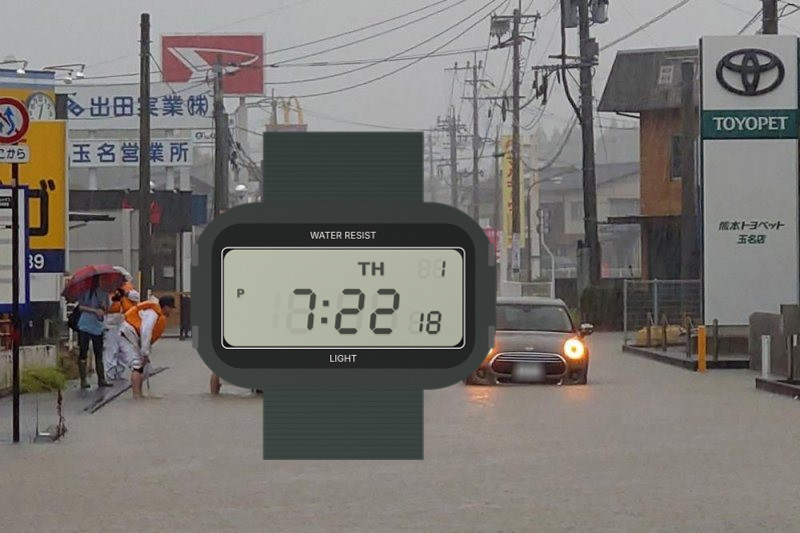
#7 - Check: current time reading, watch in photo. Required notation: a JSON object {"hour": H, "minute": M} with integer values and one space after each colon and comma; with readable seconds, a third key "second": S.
{"hour": 7, "minute": 22, "second": 18}
